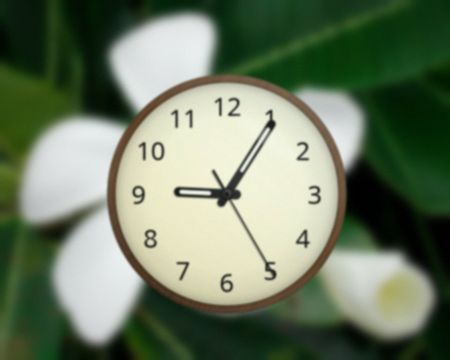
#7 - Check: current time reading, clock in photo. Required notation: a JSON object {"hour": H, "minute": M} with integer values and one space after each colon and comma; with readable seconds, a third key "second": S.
{"hour": 9, "minute": 5, "second": 25}
